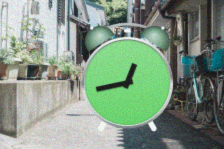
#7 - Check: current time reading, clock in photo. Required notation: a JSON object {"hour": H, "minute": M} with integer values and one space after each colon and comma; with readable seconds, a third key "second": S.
{"hour": 12, "minute": 43}
